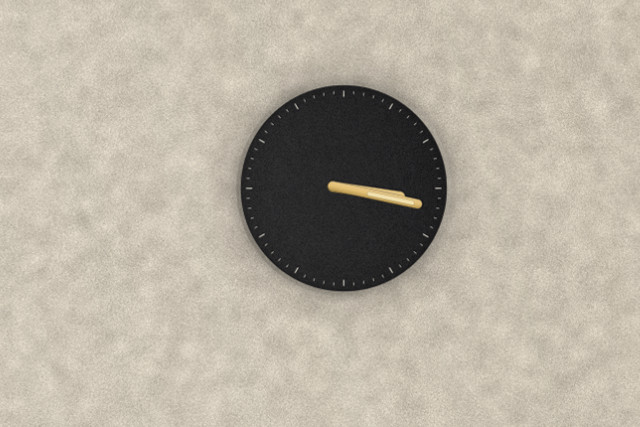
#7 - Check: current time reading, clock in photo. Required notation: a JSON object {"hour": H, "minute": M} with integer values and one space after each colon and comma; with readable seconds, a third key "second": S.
{"hour": 3, "minute": 17}
